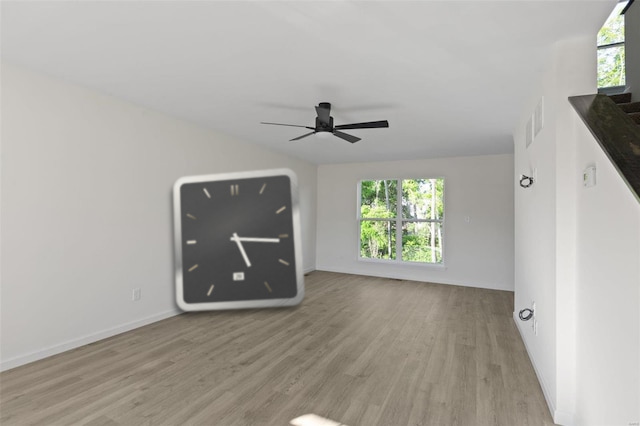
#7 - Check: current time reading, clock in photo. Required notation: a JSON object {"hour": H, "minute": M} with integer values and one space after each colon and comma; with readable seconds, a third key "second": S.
{"hour": 5, "minute": 16}
